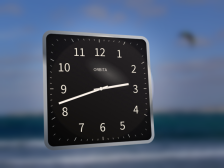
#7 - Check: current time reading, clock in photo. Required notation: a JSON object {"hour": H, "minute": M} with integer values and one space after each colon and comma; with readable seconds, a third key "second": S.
{"hour": 2, "minute": 42}
